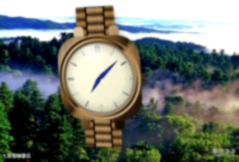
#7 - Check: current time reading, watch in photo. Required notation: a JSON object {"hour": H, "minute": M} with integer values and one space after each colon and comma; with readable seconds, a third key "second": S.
{"hour": 7, "minute": 8}
